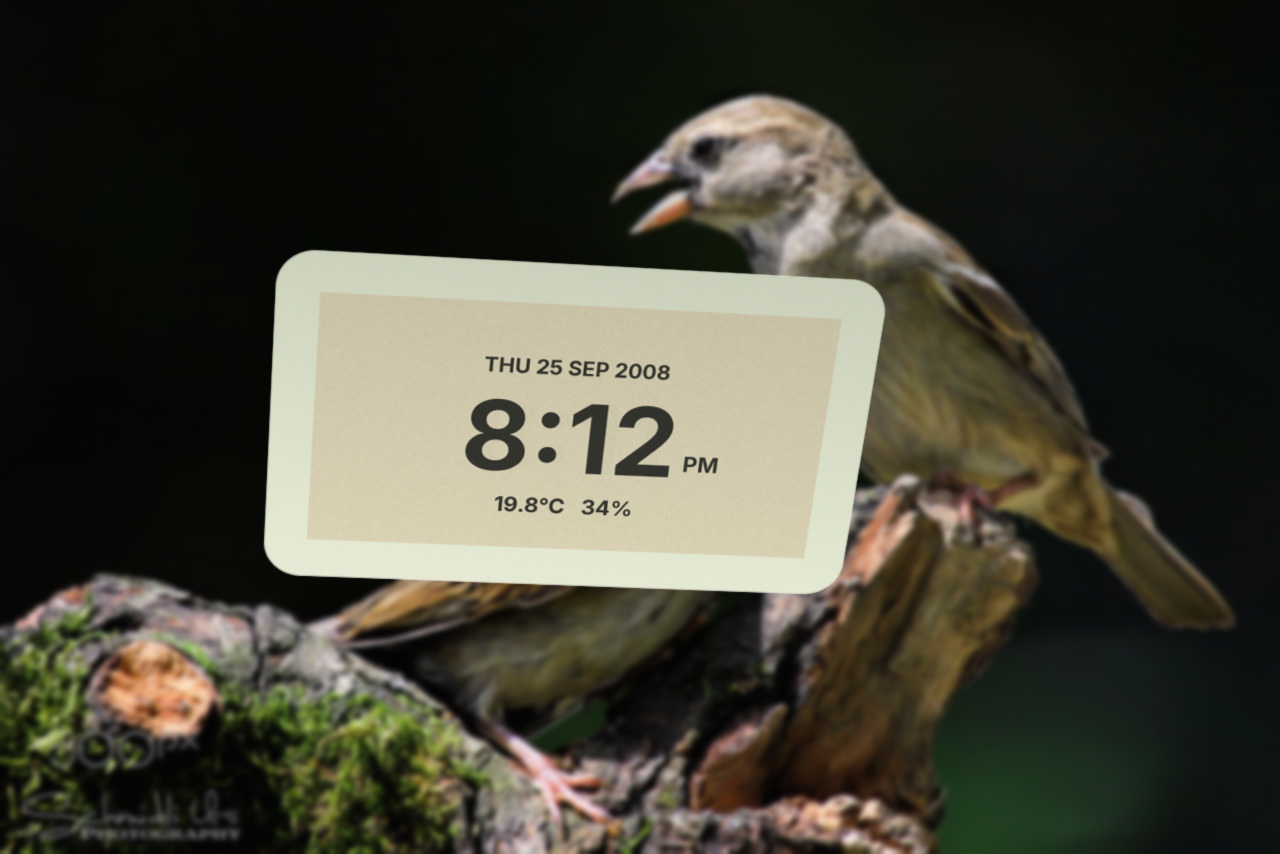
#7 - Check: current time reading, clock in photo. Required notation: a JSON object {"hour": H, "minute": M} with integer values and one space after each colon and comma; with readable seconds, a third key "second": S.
{"hour": 8, "minute": 12}
